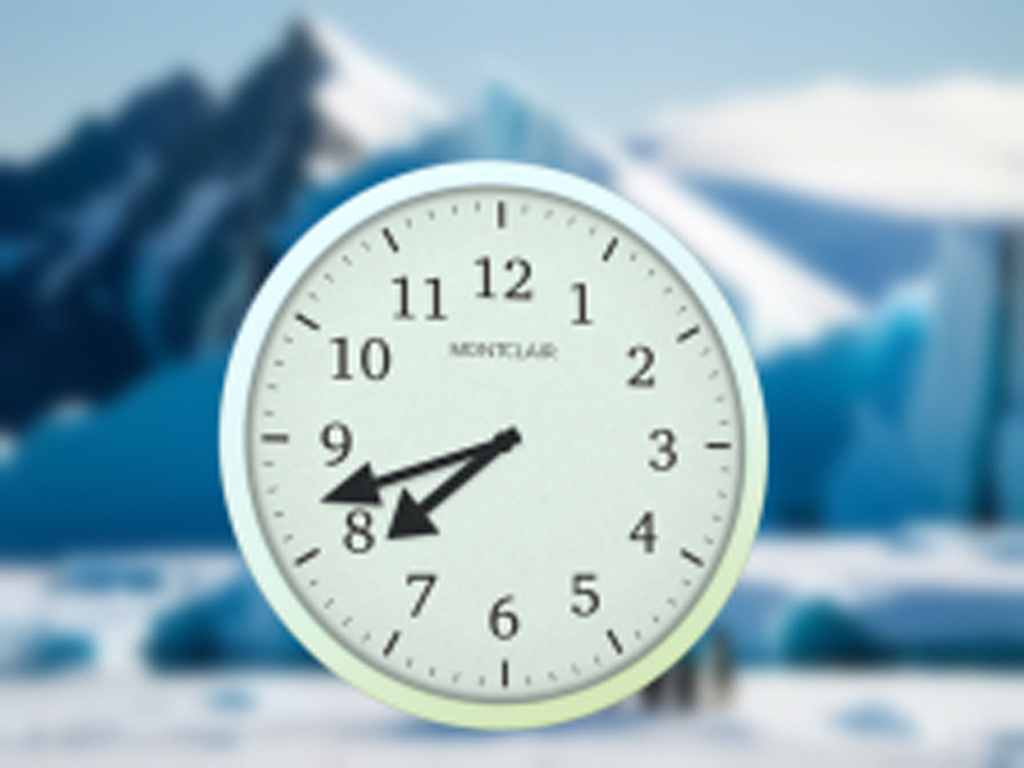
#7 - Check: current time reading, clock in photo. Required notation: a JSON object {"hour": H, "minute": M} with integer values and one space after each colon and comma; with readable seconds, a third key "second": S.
{"hour": 7, "minute": 42}
